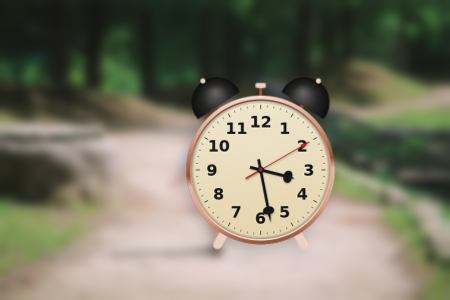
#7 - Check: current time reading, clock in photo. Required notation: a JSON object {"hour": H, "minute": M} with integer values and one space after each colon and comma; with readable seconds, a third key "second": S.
{"hour": 3, "minute": 28, "second": 10}
